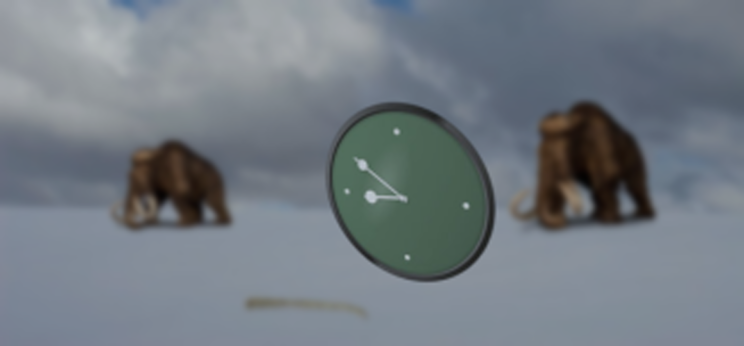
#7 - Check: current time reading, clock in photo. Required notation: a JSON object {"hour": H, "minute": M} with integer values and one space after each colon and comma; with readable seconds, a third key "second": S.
{"hour": 8, "minute": 51}
